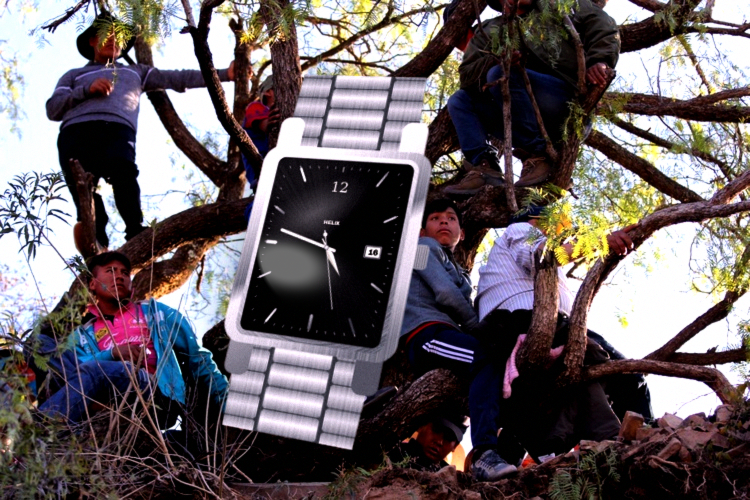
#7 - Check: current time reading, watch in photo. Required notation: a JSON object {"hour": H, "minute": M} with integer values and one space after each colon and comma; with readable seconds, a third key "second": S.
{"hour": 4, "minute": 47, "second": 27}
